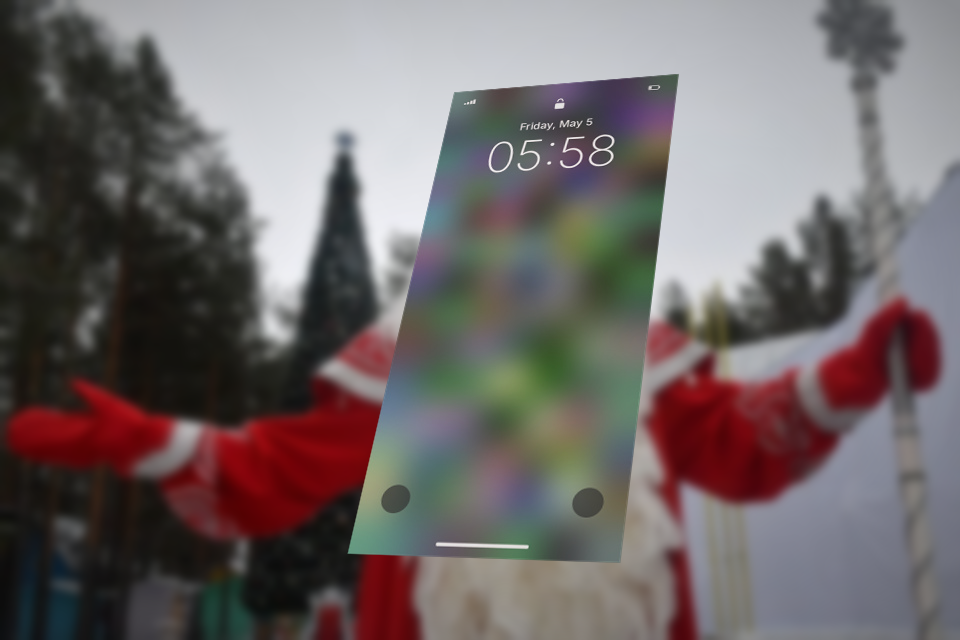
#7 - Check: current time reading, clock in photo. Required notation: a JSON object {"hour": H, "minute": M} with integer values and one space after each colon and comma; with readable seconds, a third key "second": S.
{"hour": 5, "minute": 58}
